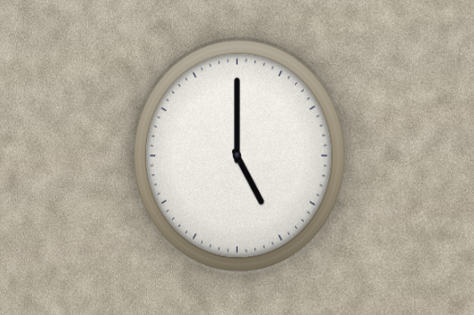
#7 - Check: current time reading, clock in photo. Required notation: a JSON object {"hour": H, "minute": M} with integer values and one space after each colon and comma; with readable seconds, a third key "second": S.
{"hour": 5, "minute": 0}
